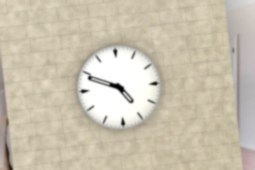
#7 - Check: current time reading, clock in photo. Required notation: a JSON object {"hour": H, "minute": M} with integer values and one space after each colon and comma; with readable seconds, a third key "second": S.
{"hour": 4, "minute": 49}
